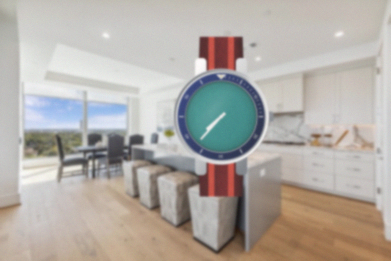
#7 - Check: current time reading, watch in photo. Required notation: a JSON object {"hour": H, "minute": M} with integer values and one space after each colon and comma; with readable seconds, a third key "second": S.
{"hour": 7, "minute": 37}
